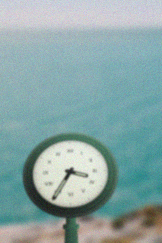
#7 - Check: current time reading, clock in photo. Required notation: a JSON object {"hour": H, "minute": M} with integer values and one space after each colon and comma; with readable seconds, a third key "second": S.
{"hour": 3, "minute": 35}
